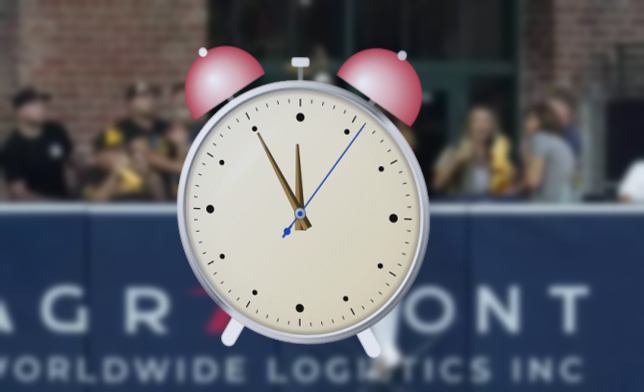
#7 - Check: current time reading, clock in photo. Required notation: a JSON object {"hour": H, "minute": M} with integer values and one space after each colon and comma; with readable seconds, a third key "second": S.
{"hour": 11, "minute": 55, "second": 6}
